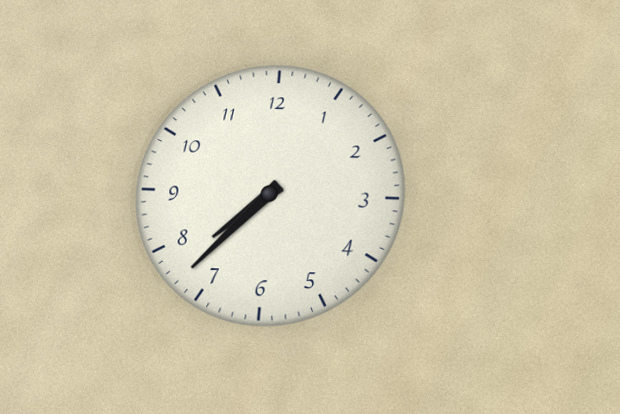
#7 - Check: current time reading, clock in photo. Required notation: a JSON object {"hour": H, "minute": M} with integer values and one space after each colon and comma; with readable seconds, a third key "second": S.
{"hour": 7, "minute": 37}
